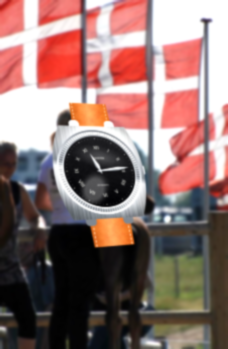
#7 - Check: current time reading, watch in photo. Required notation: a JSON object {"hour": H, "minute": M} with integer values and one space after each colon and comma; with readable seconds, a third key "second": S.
{"hour": 11, "minute": 14}
